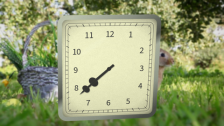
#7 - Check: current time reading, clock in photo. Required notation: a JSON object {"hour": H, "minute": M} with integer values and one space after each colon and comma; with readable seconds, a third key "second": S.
{"hour": 7, "minute": 38}
